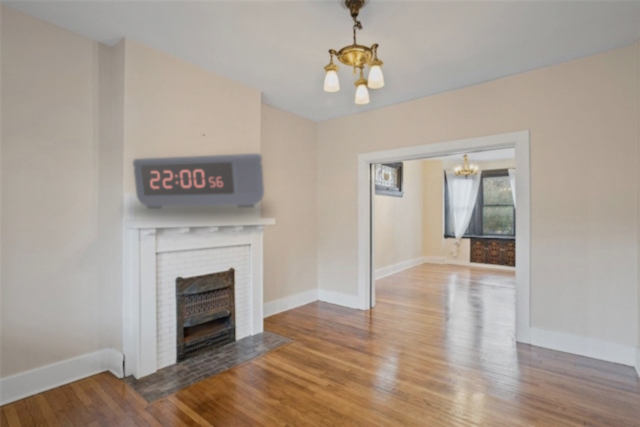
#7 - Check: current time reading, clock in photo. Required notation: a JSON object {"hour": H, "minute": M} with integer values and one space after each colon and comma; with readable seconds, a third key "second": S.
{"hour": 22, "minute": 0}
